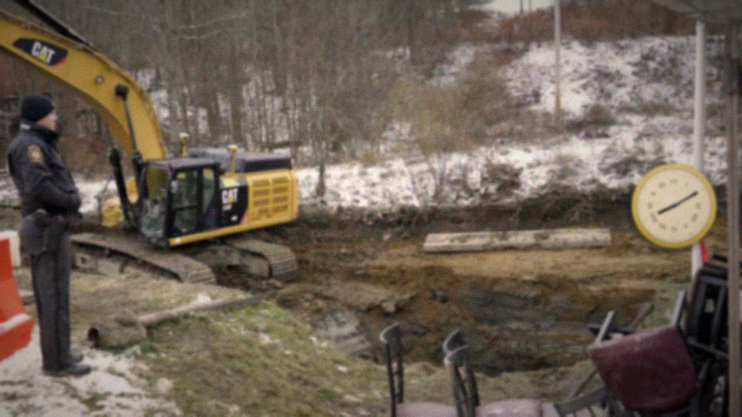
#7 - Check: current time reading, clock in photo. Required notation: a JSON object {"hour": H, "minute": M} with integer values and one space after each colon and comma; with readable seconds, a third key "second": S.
{"hour": 8, "minute": 10}
